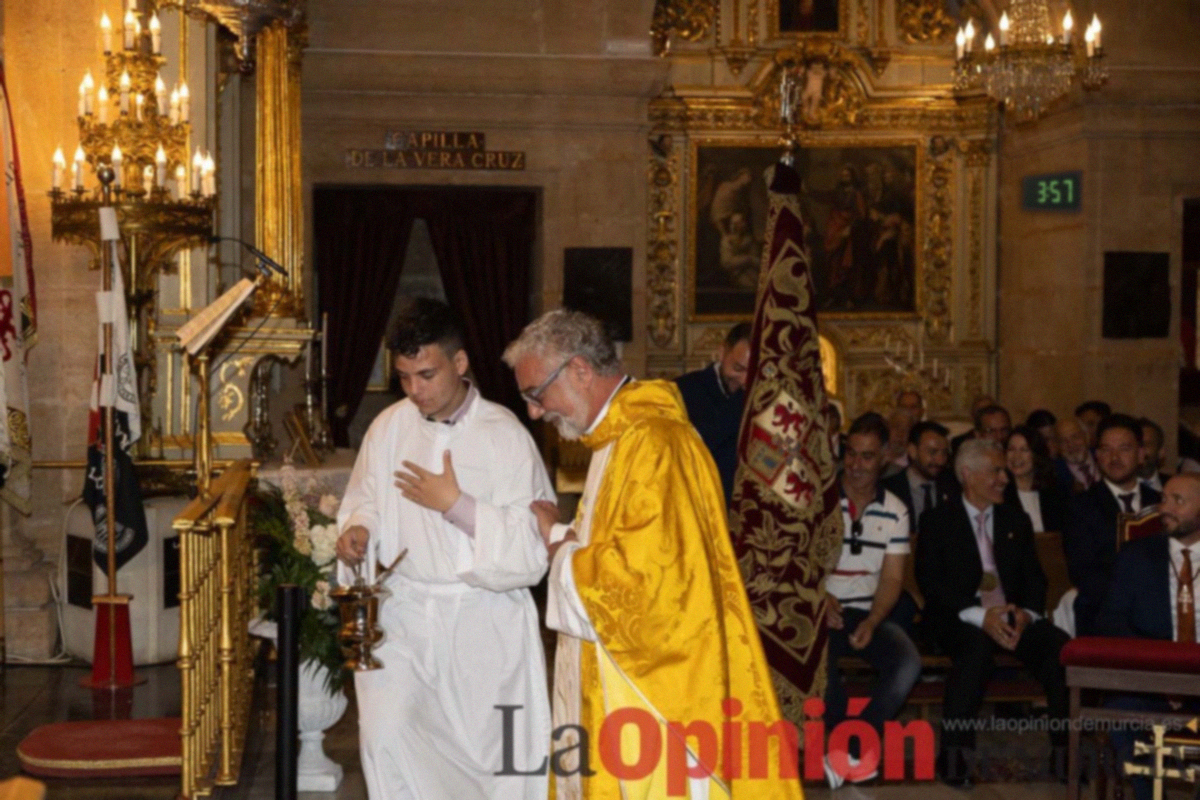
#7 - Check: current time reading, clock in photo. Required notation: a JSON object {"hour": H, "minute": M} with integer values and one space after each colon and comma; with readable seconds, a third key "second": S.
{"hour": 3, "minute": 57}
